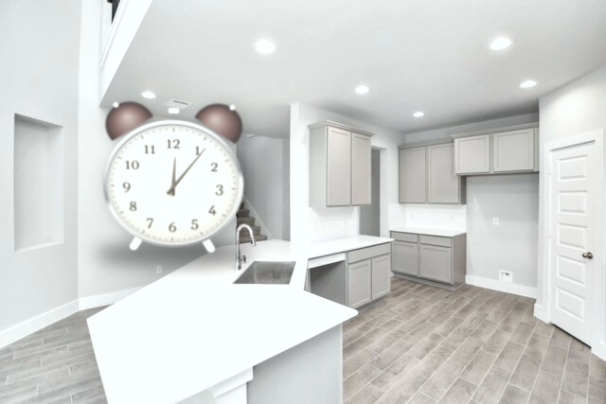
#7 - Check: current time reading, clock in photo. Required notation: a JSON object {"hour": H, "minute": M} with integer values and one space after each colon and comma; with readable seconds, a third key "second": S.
{"hour": 12, "minute": 6}
